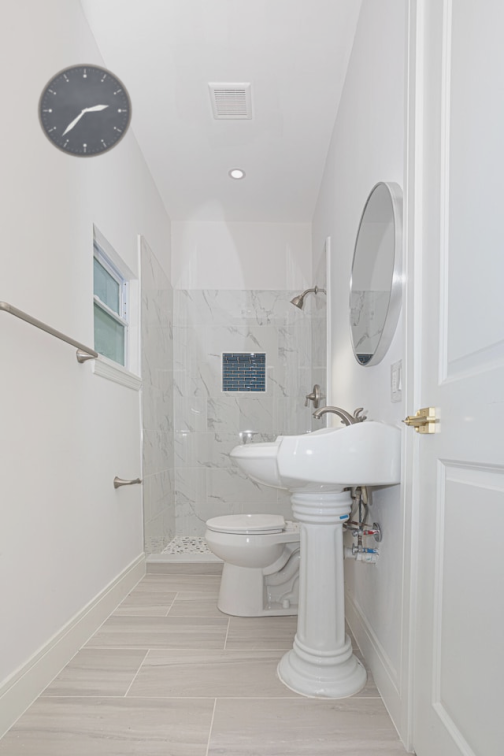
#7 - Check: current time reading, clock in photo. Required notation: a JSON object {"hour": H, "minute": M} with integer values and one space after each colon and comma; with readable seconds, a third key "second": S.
{"hour": 2, "minute": 37}
